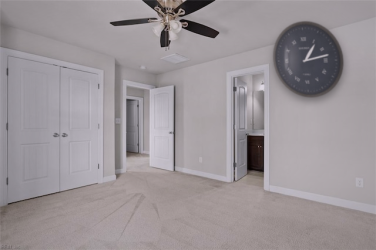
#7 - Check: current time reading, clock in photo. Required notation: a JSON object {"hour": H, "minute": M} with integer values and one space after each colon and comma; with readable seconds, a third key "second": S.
{"hour": 1, "minute": 13}
